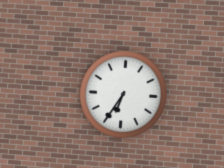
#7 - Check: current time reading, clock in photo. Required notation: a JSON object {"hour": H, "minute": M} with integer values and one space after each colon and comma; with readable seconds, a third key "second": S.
{"hour": 6, "minute": 35}
